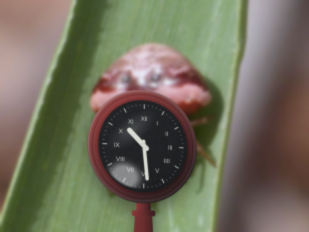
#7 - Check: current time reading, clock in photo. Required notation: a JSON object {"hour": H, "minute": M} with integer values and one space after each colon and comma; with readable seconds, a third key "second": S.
{"hour": 10, "minute": 29}
